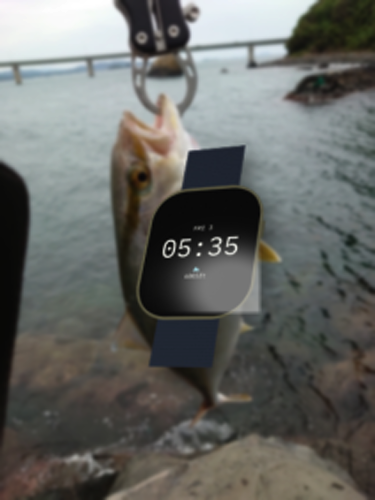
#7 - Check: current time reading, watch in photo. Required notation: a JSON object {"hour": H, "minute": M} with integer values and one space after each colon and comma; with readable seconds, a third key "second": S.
{"hour": 5, "minute": 35}
